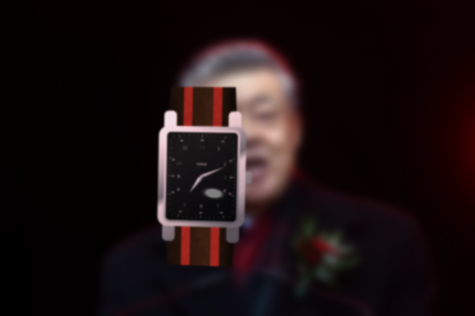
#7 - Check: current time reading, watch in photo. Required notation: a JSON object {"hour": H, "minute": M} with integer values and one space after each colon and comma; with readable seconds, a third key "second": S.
{"hour": 7, "minute": 11}
